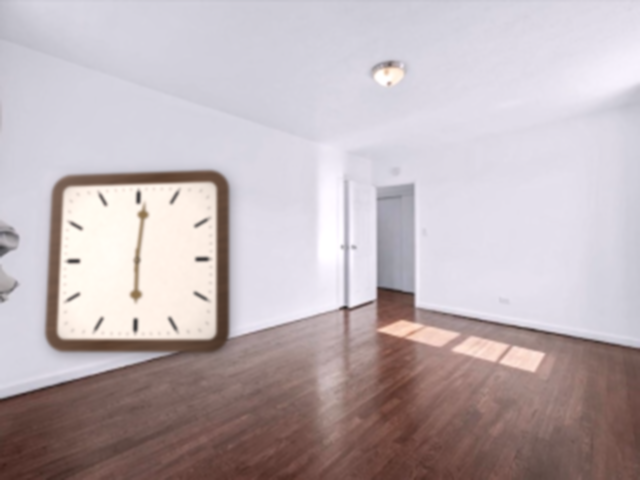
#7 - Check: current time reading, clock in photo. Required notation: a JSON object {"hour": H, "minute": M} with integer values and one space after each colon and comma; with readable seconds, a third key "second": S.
{"hour": 6, "minute": 1}
